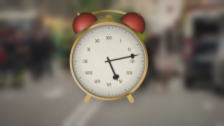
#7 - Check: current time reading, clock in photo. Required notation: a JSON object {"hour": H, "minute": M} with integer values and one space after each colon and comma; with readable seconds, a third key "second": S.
{"hour": 5, "minute": 13}
